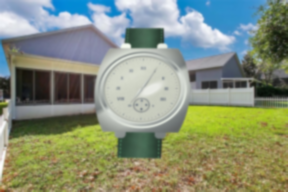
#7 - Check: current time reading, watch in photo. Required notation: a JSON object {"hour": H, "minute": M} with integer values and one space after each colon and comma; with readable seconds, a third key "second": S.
{"hour": 7, "minute": 5}
